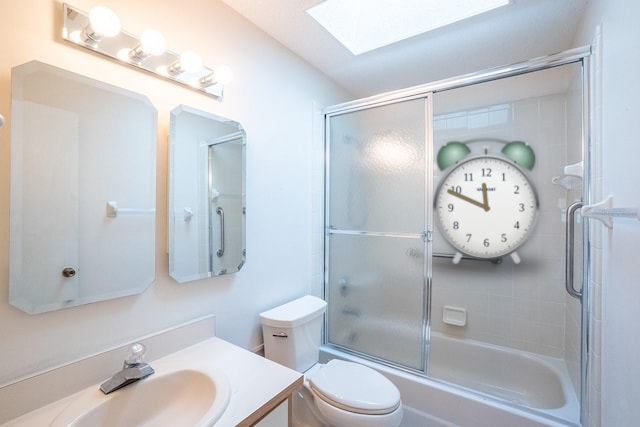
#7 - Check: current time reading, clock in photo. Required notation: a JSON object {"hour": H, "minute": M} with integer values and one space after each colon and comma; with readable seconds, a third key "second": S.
{"hour": 11, "minute": 49}
